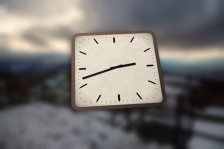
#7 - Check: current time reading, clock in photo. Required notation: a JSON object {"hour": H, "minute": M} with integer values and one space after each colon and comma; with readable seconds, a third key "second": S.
{"hour": 2, "minute": 42}
